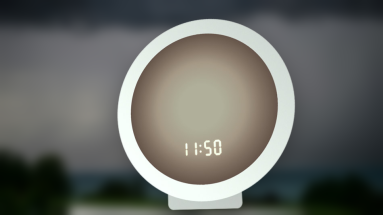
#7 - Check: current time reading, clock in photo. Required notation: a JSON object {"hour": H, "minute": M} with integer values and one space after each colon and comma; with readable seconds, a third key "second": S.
{"hour": 11, "minute": 50}
